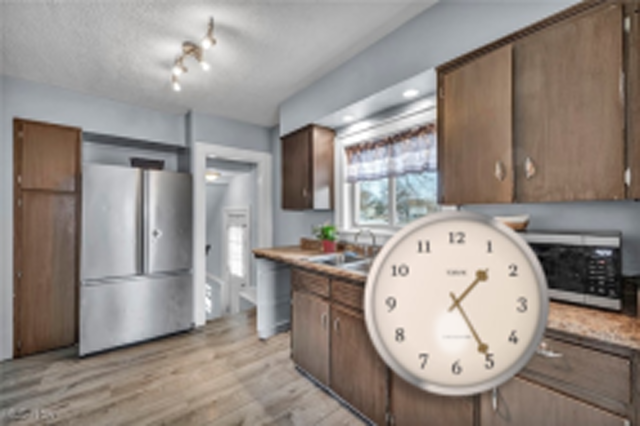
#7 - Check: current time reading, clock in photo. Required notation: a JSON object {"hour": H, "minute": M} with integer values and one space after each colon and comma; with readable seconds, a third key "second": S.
{"hour": 1, "minute": 25}
